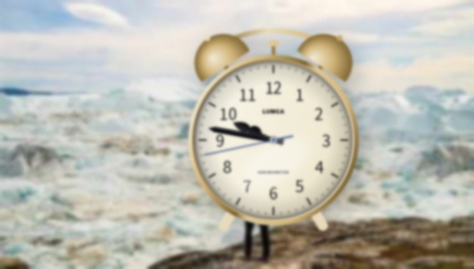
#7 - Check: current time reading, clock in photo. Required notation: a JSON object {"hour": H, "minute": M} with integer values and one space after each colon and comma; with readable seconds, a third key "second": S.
{"hour": 9, "minute": 46, "second": 43}
